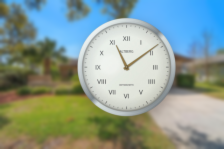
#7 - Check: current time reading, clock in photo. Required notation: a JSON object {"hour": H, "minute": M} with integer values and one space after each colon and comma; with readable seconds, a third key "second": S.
{"hour": 11, "minute": 9}
